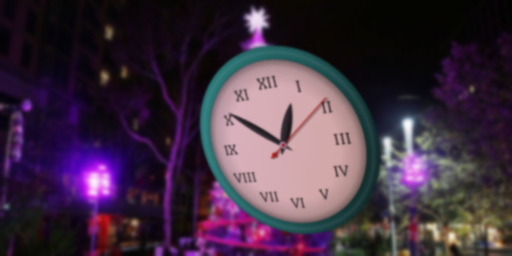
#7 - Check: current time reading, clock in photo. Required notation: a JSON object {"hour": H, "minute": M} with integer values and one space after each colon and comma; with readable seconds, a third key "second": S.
{"hour": 12, "minute": 51, "second": 9}
